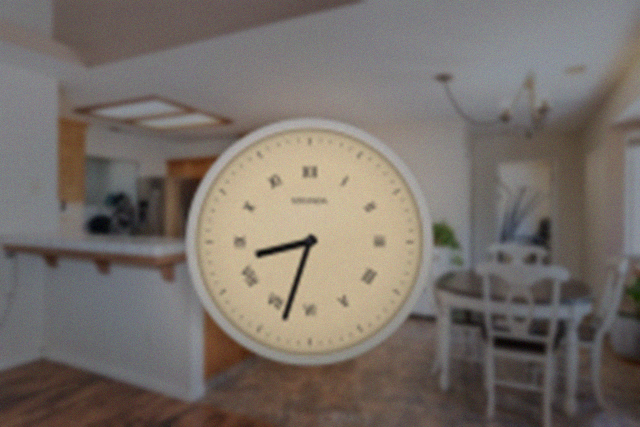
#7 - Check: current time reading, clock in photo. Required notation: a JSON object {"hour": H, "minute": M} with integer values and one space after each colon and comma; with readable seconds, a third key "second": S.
{"hour": 8, "minute": 33}
